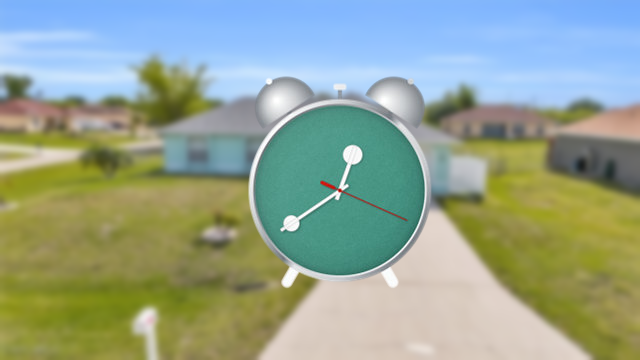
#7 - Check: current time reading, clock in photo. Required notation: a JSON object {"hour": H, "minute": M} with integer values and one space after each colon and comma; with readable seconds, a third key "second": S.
{"hour": 12, "minute": 39, "second": 19}
